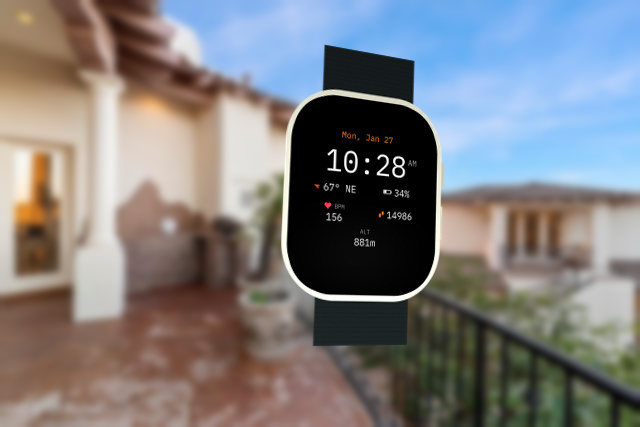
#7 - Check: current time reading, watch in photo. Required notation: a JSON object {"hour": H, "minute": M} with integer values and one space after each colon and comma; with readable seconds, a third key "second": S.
{"hour": 10, "minute": 28}
